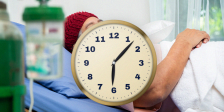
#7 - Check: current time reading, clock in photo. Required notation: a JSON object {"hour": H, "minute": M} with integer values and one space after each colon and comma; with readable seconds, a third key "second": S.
{"hour": 6, "minute": 7}
